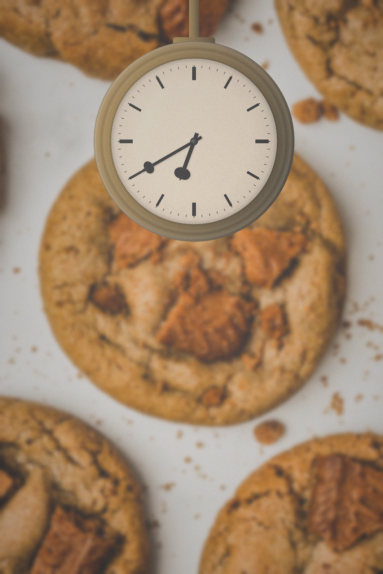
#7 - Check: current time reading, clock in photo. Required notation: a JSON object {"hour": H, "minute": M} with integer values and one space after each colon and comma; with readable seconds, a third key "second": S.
{"hour": 6, "minute": 40}
